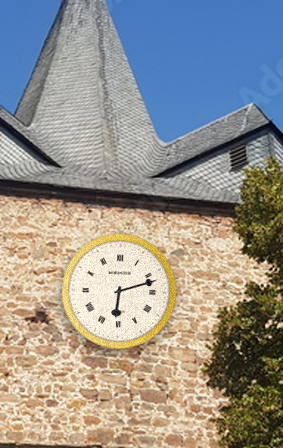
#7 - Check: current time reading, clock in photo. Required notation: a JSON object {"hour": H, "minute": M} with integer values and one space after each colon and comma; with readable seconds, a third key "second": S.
{"hour": 6, "minute": 12}
